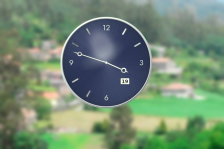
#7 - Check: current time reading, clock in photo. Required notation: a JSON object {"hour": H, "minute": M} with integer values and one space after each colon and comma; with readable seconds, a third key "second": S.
{"hour": 3, "minute": 48}
